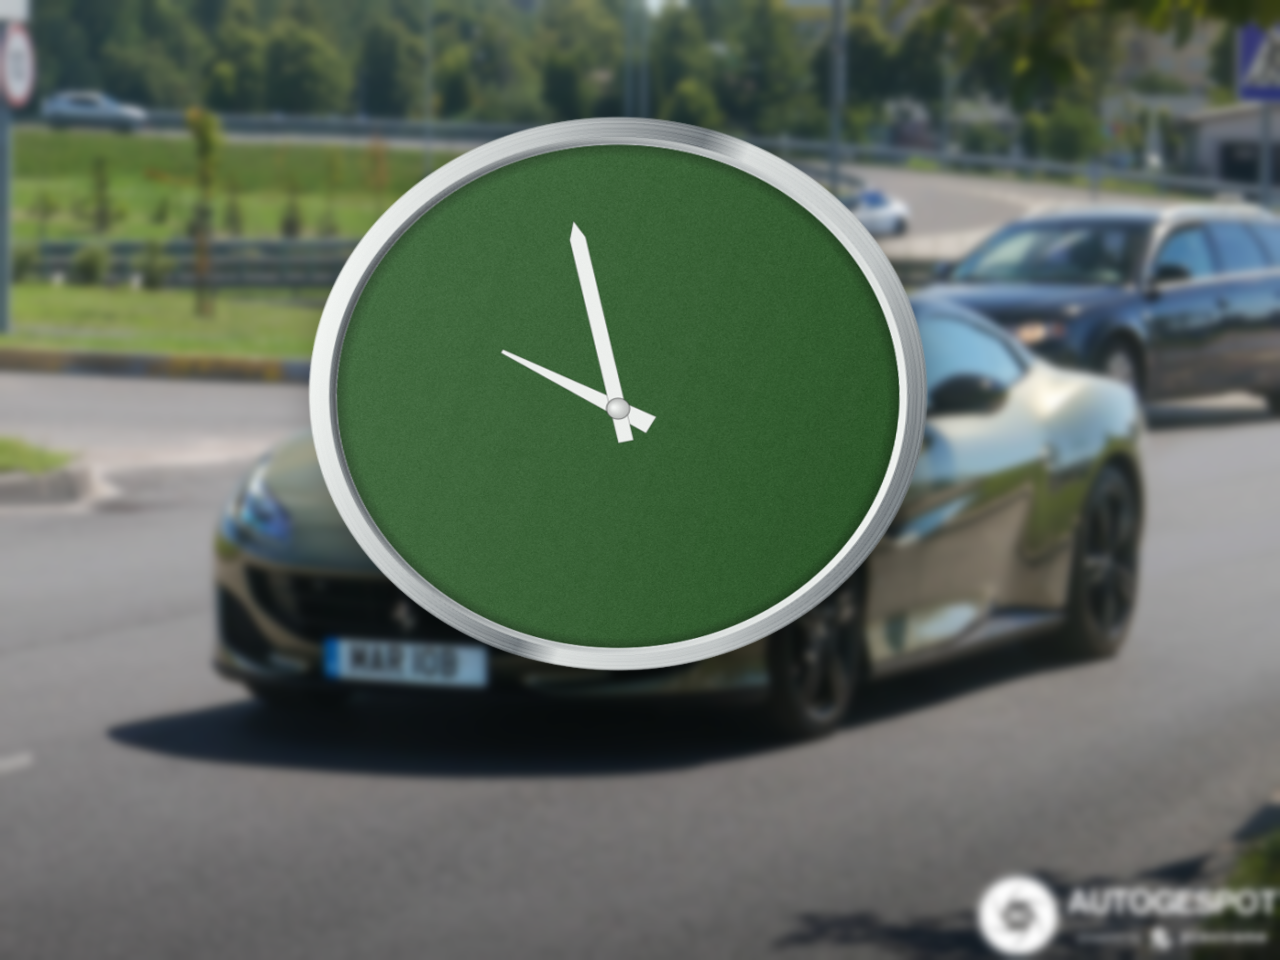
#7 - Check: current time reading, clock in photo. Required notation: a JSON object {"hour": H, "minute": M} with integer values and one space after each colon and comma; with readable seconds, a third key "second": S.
{"hour": 9, "minute": 58}
